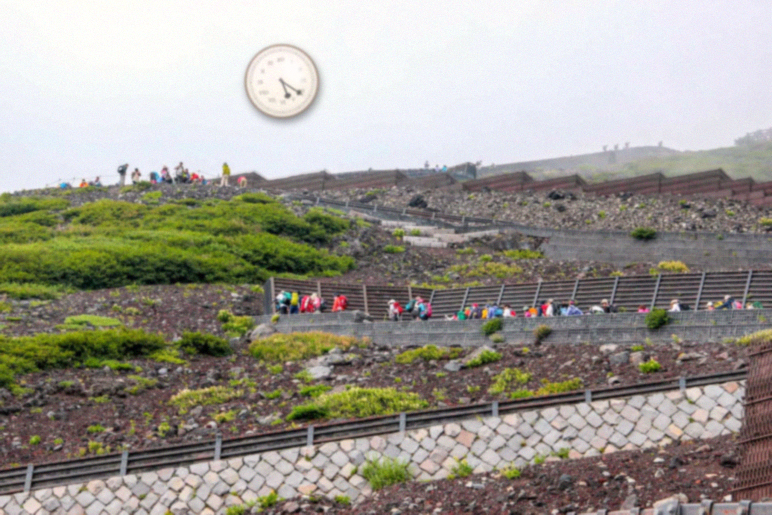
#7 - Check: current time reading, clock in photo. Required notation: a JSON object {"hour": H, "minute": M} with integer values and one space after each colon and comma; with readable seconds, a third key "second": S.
{"hour": 5, "minute": 21}
